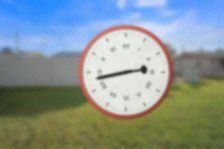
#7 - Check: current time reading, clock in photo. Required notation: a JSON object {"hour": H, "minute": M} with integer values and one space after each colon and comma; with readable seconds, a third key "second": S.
{"hour": 2, "minute": 43}
